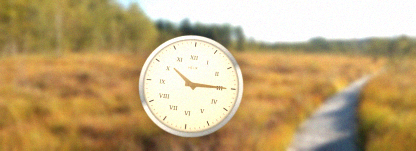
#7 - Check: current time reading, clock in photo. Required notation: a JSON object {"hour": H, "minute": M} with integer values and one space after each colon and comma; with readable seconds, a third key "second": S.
{"hour": 10, "minute": 15}
